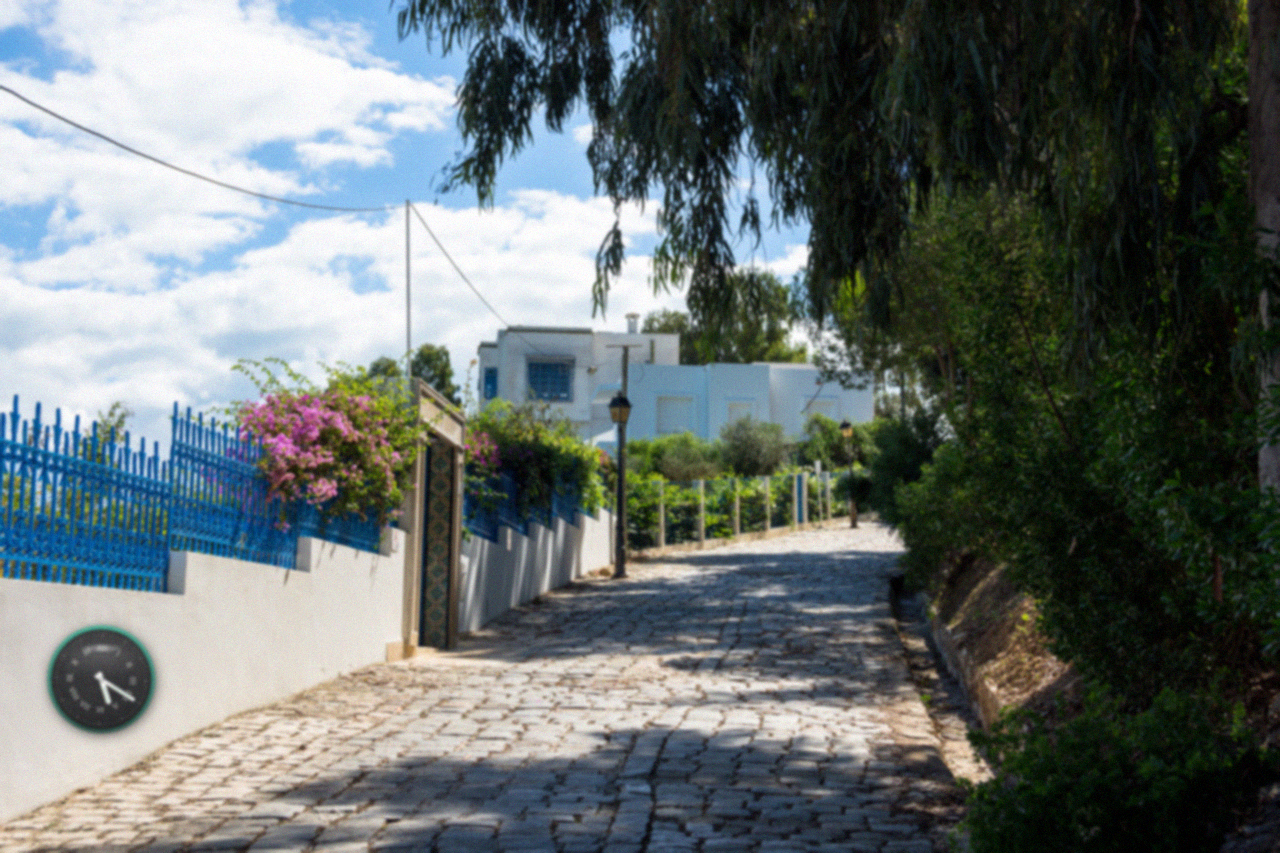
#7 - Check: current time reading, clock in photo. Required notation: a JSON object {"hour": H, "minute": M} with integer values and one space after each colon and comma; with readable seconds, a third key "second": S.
{"hour": 5, "minute": 20}
